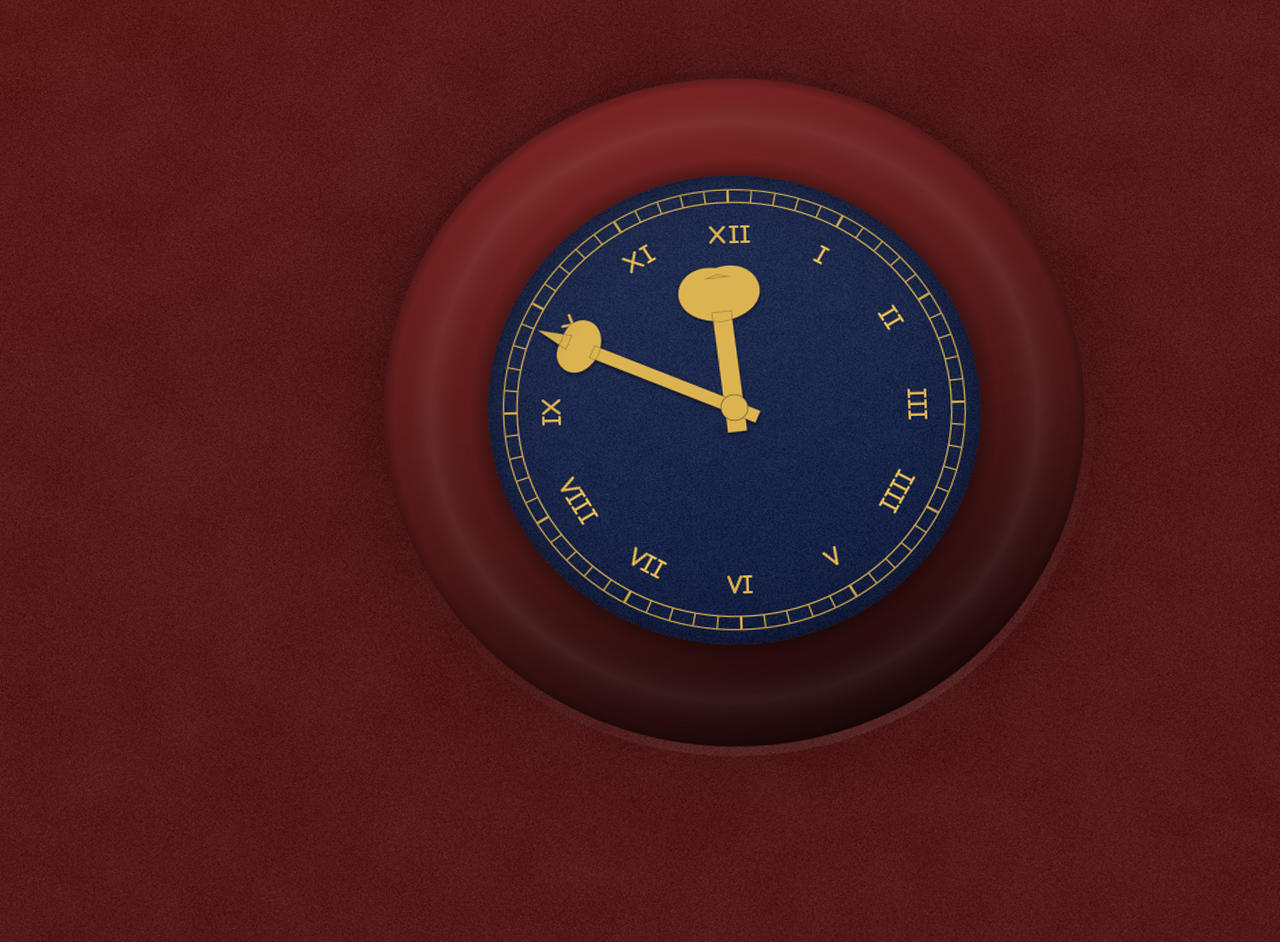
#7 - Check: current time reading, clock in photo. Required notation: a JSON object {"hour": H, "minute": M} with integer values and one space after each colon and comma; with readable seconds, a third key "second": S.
{"hour": 11, "minute": 49}
